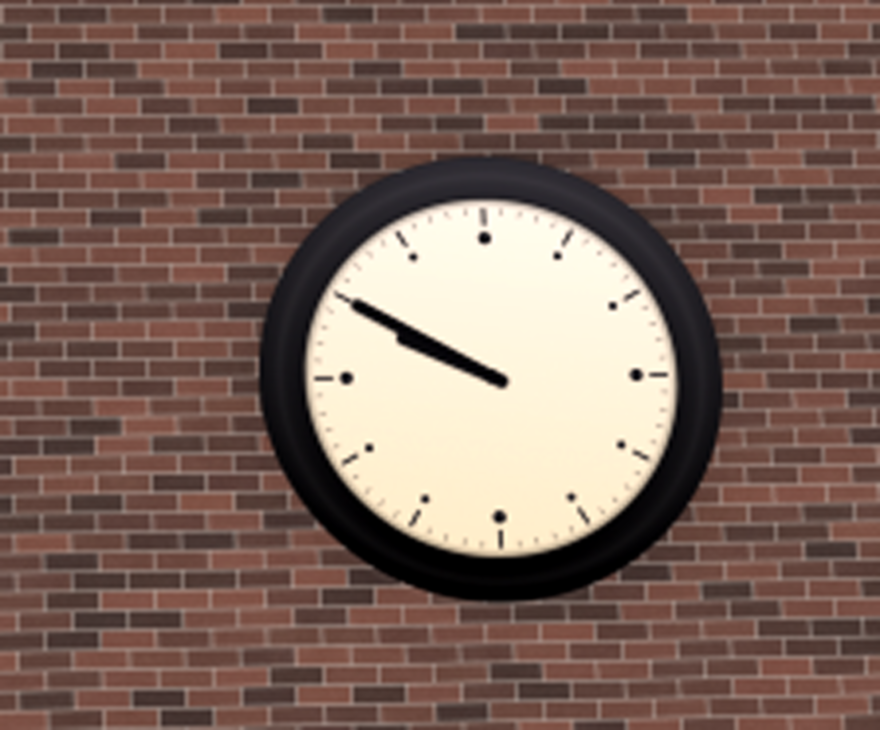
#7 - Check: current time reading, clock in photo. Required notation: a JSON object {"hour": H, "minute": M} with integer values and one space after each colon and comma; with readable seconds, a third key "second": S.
{"hour": 9, "minute": 50}
